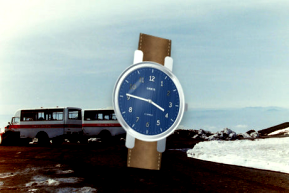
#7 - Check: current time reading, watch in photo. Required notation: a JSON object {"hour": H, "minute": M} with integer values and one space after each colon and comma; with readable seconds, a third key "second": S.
{"hour": 3, "minute": 46}
